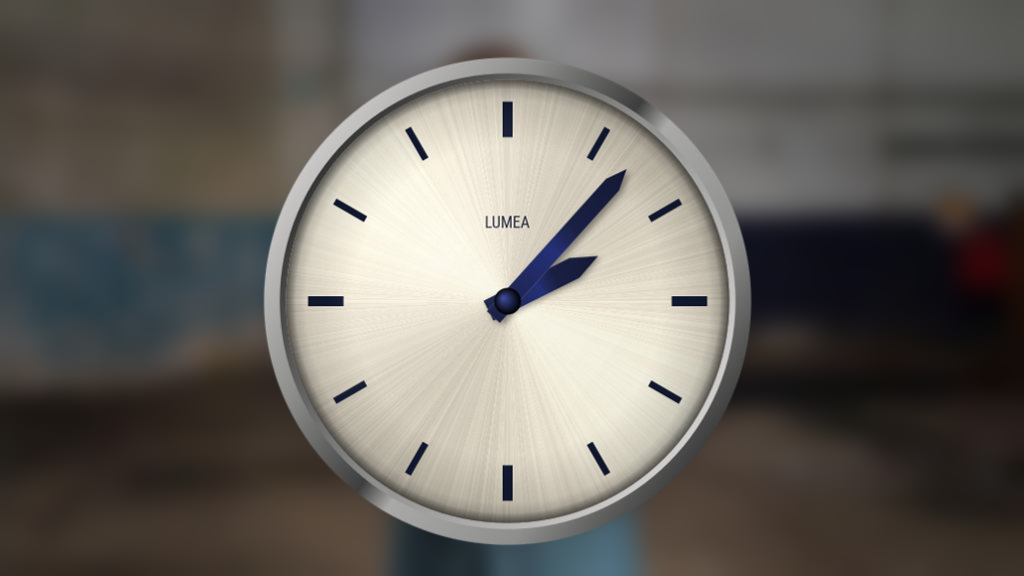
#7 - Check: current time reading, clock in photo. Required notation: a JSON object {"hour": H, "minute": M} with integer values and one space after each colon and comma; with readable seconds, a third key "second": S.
{"hour": 2, "minute": 7}
